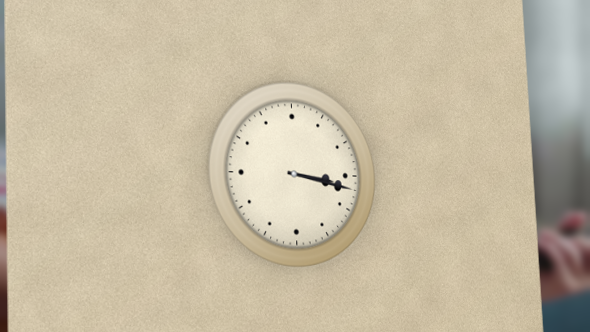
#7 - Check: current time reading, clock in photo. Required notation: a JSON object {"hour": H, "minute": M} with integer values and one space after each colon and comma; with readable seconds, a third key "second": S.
{"hour": 3, "minute": 17}
